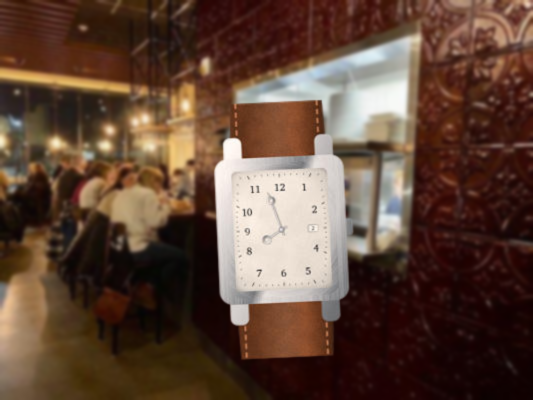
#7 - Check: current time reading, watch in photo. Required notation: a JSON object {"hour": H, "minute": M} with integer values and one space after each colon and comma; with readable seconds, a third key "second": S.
{"hour": 7, "minute": 57}
